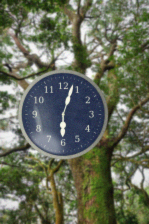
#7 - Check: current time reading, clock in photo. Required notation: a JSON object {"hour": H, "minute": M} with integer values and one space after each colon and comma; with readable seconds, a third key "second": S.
{"hour": 6, "minute": 3}
